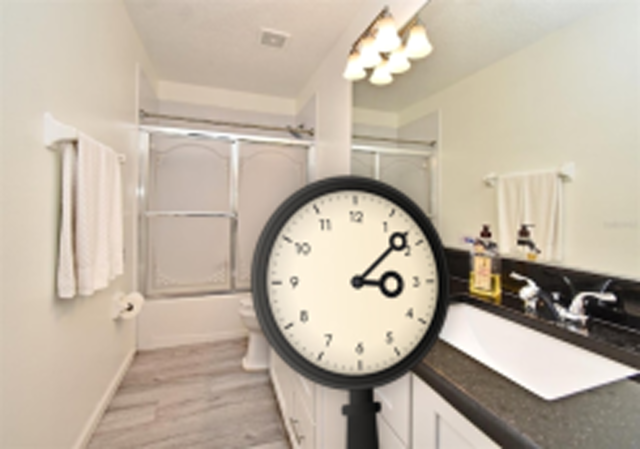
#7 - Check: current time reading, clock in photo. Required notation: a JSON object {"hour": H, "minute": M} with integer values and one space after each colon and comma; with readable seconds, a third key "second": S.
{"hour": 3, "minute": 8}
